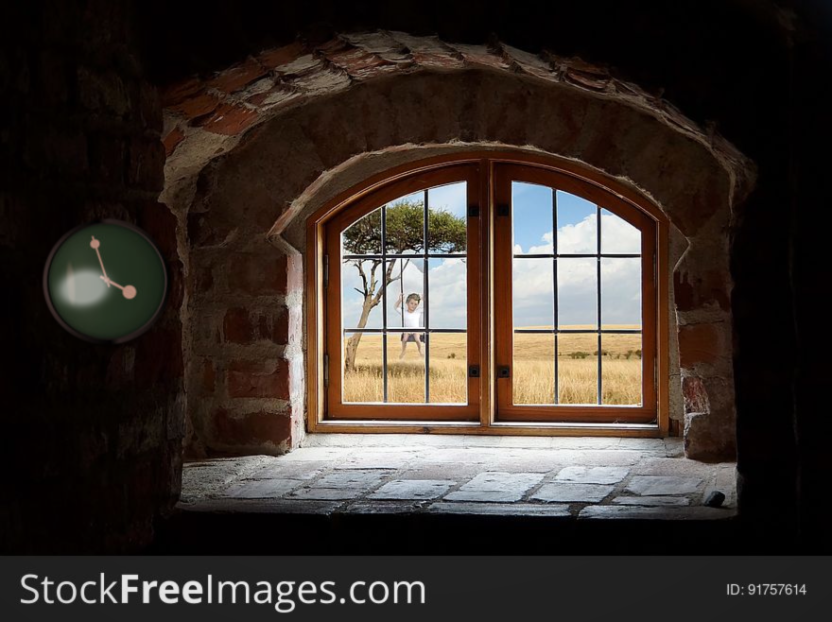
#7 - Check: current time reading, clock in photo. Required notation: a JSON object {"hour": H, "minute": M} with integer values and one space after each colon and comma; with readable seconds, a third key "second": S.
{"hour": 3, "minute": 57}
